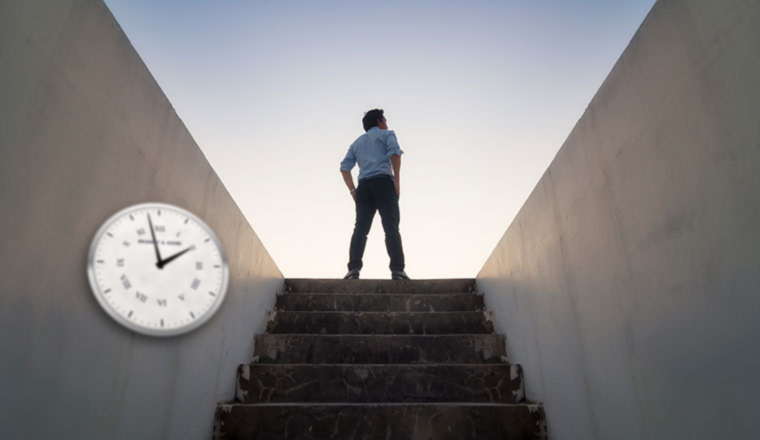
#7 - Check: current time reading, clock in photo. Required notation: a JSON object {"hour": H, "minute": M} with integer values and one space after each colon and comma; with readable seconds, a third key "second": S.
{"hour": 1, "minute": 58}
